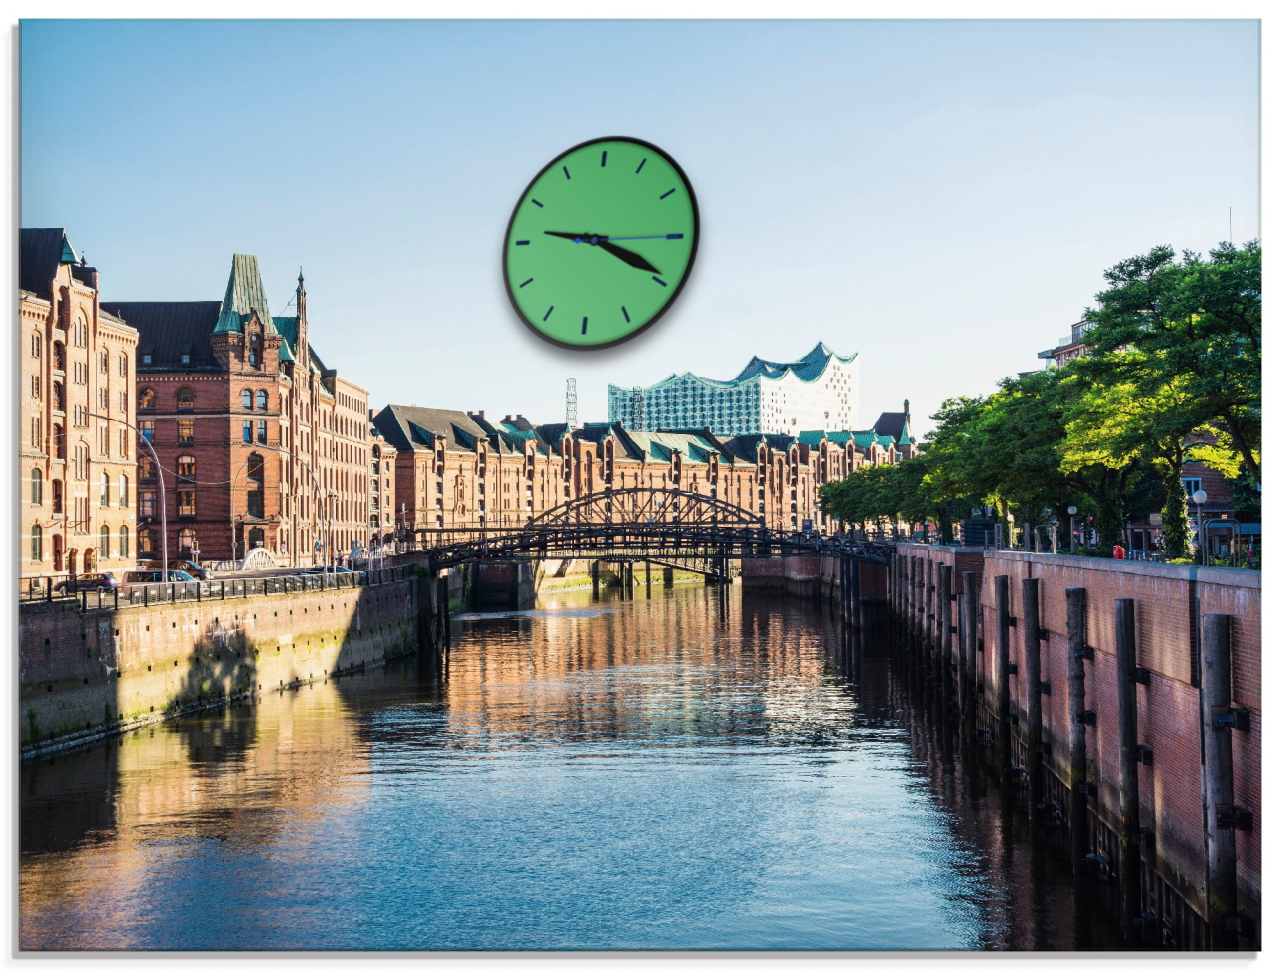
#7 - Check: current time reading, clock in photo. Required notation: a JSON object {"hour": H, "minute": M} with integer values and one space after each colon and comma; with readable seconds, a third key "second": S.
{"hour": 9, "minute": 19, "second": 15}
